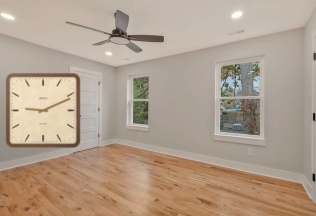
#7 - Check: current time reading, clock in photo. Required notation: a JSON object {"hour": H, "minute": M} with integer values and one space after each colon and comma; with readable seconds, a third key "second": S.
{"hour": 9, "minute": 11}
